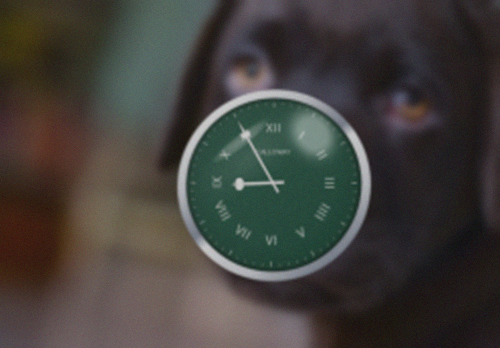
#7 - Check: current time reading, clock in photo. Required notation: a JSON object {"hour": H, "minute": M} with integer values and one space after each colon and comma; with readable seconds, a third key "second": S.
{"hour": 8, "minute": 55}
